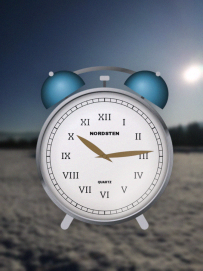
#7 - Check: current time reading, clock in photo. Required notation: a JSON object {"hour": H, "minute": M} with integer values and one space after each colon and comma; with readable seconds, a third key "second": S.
{"hour": 10, "minute": 14}
